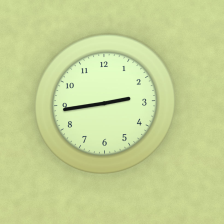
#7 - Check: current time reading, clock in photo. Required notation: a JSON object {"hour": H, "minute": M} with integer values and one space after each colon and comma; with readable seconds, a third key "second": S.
{"hour": 2, "minute": 44}
